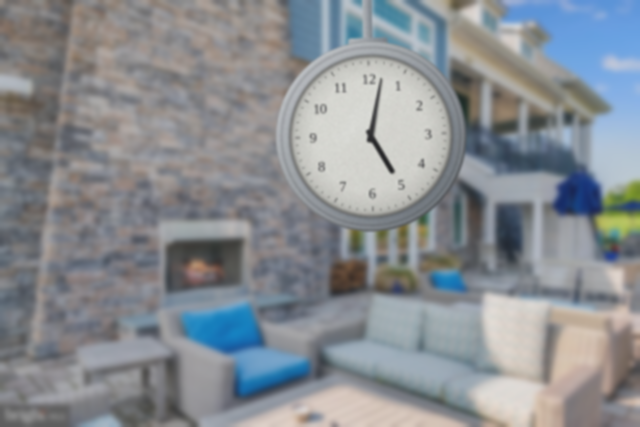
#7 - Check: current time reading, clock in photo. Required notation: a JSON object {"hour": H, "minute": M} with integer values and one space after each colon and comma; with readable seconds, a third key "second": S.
{"hour": 5, "minute": 2}
